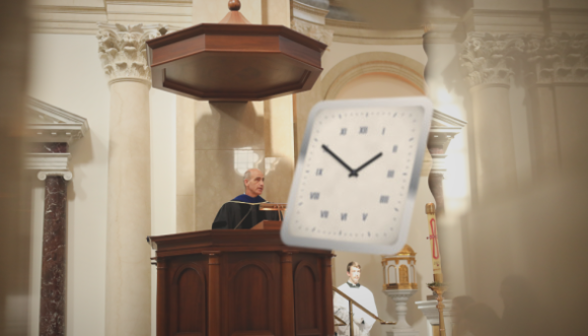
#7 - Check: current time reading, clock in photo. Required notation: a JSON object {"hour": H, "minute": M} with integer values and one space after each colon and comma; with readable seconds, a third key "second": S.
{"hour": 1, "minute": 50}
